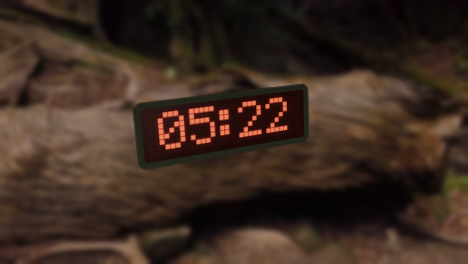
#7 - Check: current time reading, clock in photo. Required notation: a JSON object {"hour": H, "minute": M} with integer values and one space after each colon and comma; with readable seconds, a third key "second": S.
{"hour": 5, "minute": 22}
